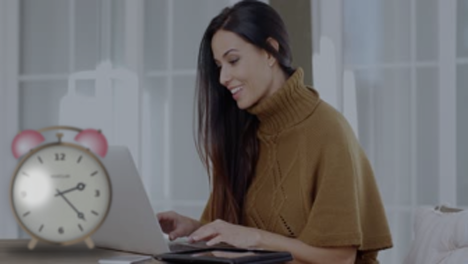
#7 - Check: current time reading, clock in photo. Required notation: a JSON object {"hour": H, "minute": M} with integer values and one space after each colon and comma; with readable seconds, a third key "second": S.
{"hour": 2, "minute": 23}
